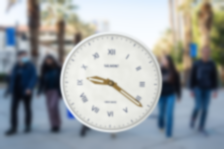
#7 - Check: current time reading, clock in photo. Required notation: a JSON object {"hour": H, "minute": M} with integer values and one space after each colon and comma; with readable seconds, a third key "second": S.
{"hour": 9, "minute": 21}
